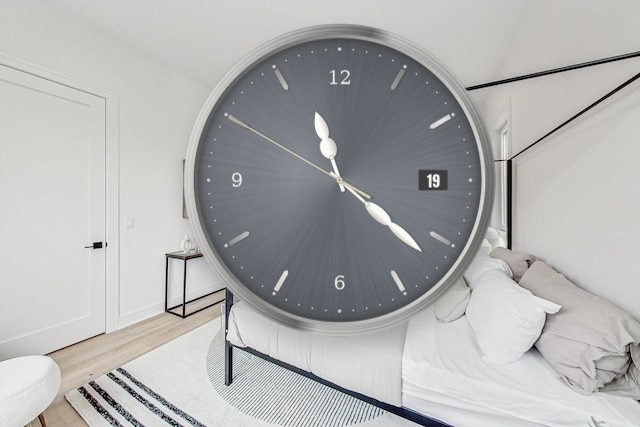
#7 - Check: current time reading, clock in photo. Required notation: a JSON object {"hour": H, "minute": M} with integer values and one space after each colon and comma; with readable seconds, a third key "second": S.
{"hour": 11, "minute": 21, "second": 50}
